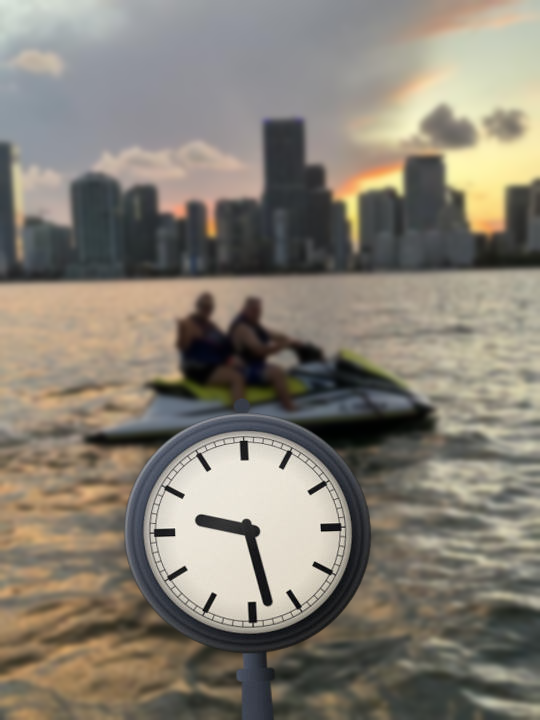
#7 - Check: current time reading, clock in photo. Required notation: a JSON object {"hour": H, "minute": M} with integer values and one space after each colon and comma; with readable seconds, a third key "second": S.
{"hour": 9, "minute": 28}
